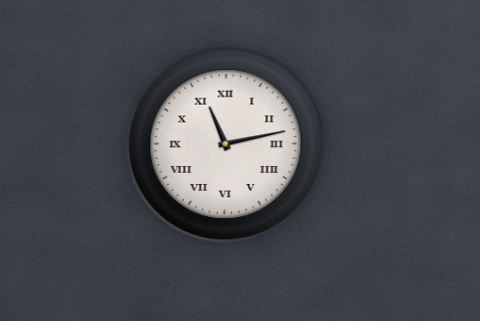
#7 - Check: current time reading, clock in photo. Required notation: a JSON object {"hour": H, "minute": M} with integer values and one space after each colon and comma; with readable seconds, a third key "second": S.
{"hour": 11, "minute": 13}
